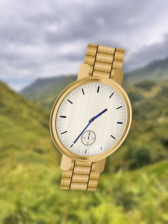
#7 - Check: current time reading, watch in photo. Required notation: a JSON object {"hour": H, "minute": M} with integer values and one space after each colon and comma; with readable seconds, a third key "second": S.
{"hour": 1, "minute": 35}
